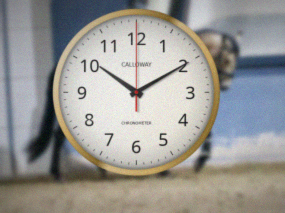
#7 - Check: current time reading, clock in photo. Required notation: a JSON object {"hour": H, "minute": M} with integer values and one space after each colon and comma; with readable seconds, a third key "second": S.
{"hour": 10, "minute": 10, "second": 0}
